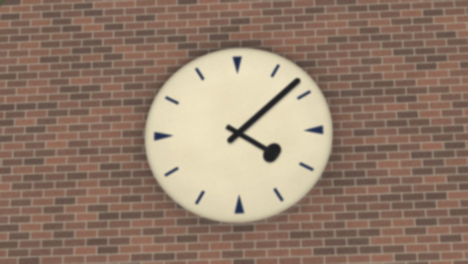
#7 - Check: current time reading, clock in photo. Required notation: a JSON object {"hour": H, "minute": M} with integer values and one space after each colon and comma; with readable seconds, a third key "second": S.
{"hour": 4, "minute": 8}
